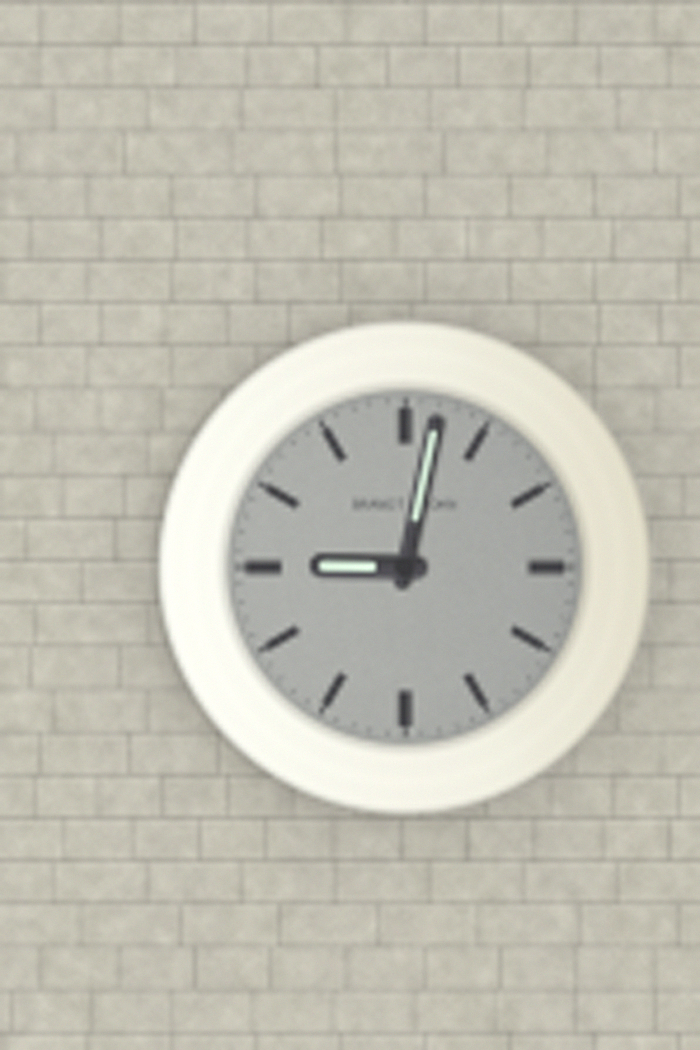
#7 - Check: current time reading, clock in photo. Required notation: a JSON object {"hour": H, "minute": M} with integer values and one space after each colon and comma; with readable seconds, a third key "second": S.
{"hour": 9, "minute": 2}
